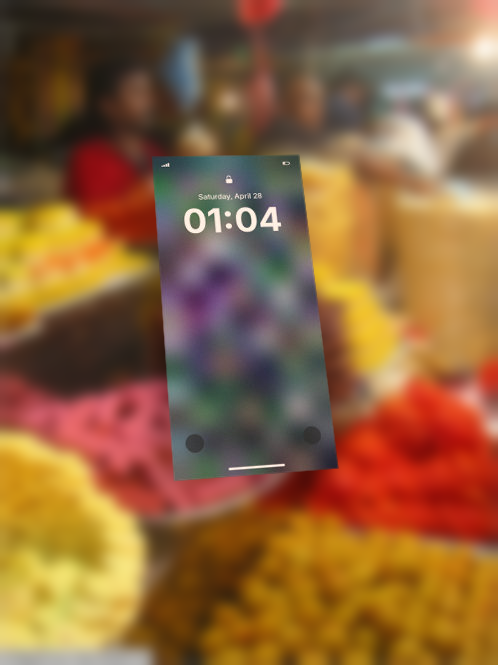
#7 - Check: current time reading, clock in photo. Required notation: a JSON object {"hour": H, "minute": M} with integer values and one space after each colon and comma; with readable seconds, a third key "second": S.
{"hour": 1, "minute": 4}
